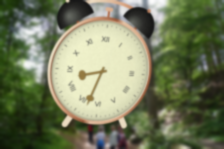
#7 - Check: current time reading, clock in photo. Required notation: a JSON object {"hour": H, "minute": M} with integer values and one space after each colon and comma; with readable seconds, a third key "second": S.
{"hour": 8, "minute": 33}
